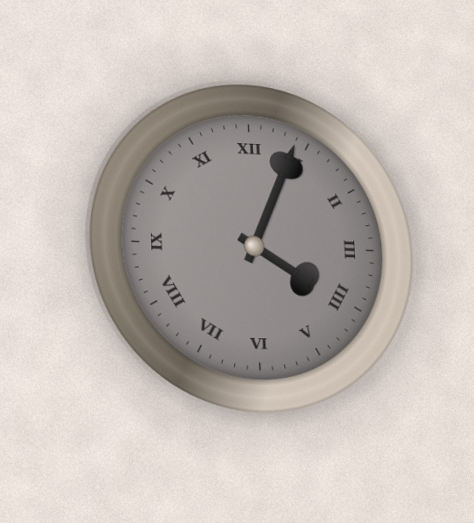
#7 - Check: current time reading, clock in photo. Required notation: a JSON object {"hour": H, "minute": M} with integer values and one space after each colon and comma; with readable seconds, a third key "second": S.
{"hour": 4, "minute": 4}
